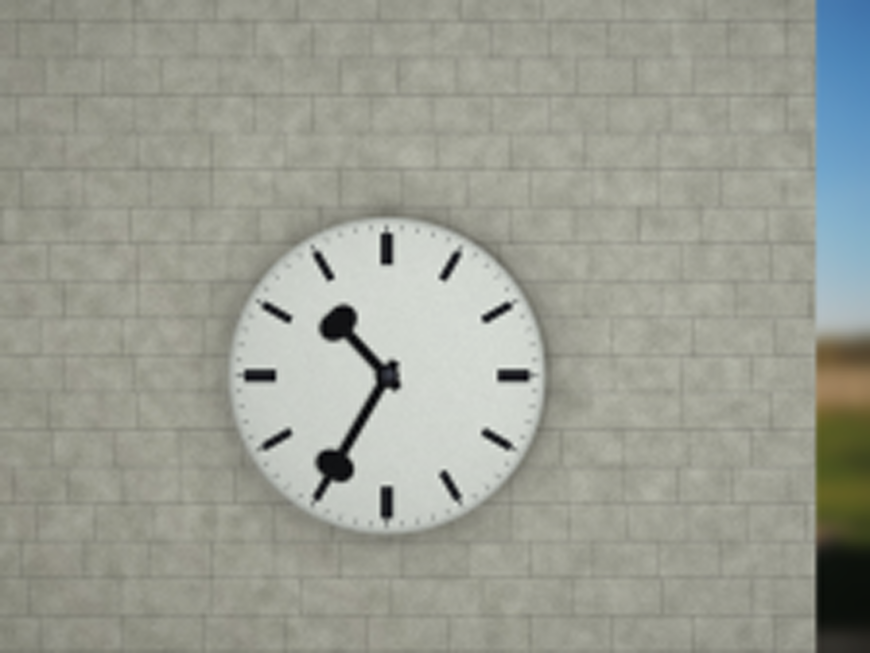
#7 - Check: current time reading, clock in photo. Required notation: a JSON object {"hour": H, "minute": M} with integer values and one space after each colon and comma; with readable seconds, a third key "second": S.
{"hour": 10, "minute": 35}
